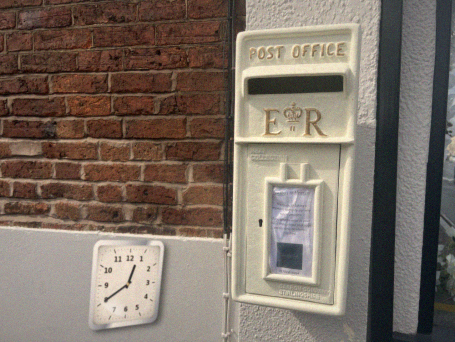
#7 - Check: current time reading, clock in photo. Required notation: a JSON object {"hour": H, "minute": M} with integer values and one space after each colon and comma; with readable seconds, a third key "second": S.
{"hour": 12, "minute": 40}
